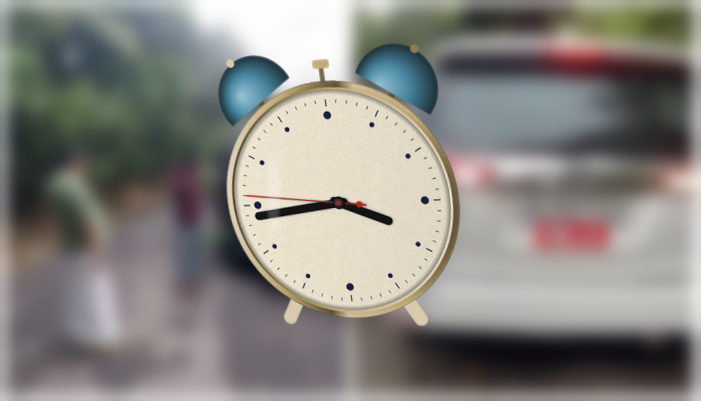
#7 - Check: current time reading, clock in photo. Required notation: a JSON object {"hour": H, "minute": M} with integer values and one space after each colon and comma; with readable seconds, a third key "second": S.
{"hour": 3, "minute": 43, "second": 46}
